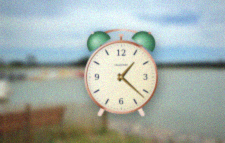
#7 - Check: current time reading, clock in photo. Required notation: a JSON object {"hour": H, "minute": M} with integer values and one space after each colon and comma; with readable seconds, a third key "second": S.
{"hour": 1, "minute": 22}
